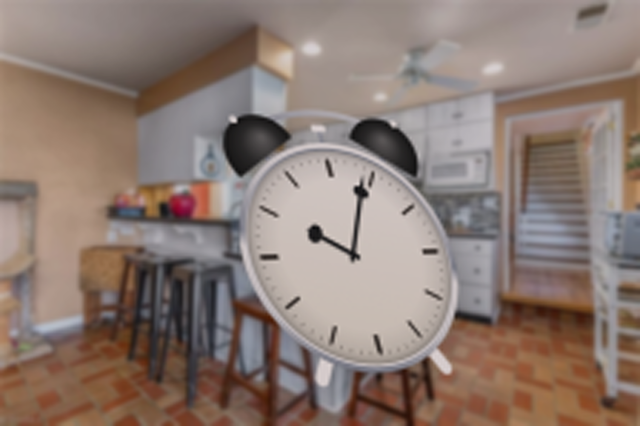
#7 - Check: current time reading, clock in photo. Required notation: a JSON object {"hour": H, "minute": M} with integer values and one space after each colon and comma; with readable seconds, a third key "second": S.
{"hour": 10, "minute": 4}
